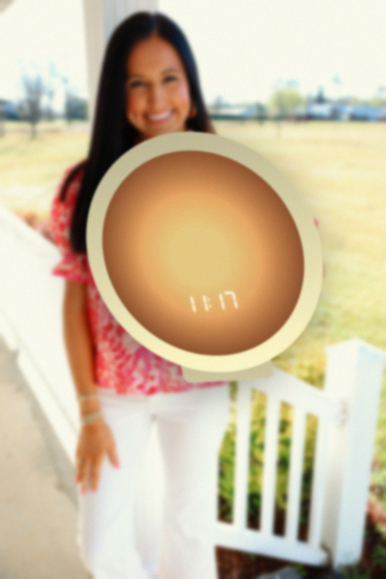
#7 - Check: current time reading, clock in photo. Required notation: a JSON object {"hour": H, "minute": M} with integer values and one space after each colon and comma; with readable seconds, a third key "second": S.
{"hour": 11, "minute": 17}
